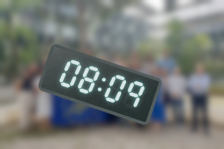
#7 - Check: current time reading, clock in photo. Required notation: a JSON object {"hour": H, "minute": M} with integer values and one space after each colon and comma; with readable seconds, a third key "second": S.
{"hour": 8, "minute": 9}
